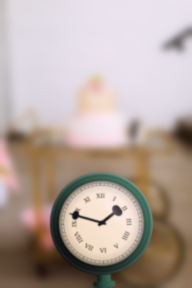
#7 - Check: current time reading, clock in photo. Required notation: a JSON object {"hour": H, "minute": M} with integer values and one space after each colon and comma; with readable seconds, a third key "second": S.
{"hour": 1, "minute": 48}
